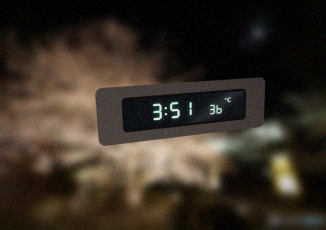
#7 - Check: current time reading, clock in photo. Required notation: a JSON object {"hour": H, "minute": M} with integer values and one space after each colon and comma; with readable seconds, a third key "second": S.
{"hour": 3, "minute": 51}
